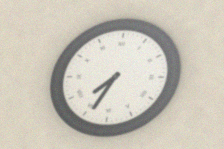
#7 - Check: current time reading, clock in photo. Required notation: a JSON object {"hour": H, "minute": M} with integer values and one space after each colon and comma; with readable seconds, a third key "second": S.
{"hour": 7, "minute": 34}
